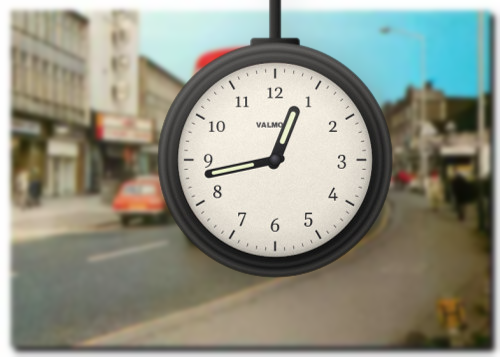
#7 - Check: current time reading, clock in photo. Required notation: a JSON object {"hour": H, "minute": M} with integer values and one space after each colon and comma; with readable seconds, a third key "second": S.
{"hour": 12, "minute": 43}
